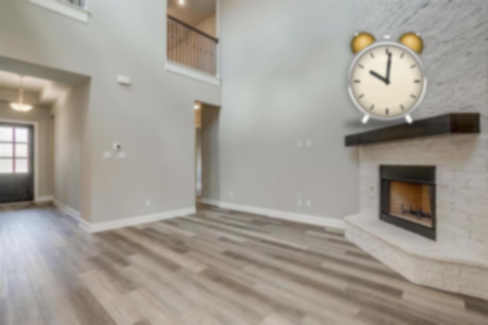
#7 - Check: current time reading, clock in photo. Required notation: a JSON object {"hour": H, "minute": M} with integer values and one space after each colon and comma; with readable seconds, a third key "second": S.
{"hour": 10, "minute": 1}
